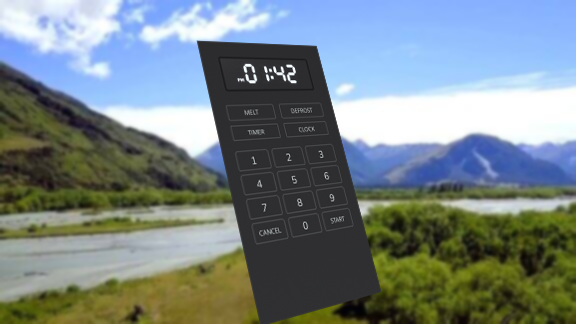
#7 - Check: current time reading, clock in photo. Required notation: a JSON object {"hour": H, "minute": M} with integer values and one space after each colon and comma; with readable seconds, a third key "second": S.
{"hour": 1, "minute": 42}
